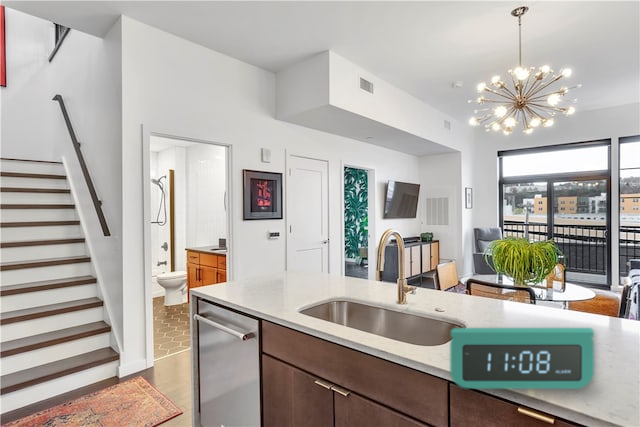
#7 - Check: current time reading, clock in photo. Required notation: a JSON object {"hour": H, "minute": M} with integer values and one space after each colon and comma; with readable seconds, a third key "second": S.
{"hour": 11, "minute": 8}
